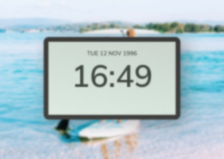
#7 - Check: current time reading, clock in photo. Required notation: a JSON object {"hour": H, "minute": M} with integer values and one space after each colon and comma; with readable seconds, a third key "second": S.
{"hour": 16, "minute": 49}
